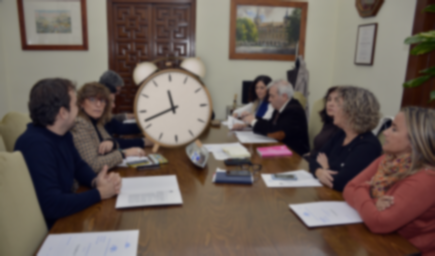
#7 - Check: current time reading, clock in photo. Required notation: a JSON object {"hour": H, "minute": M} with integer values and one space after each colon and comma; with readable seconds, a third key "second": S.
{"hour": 11, "minute": 42}
